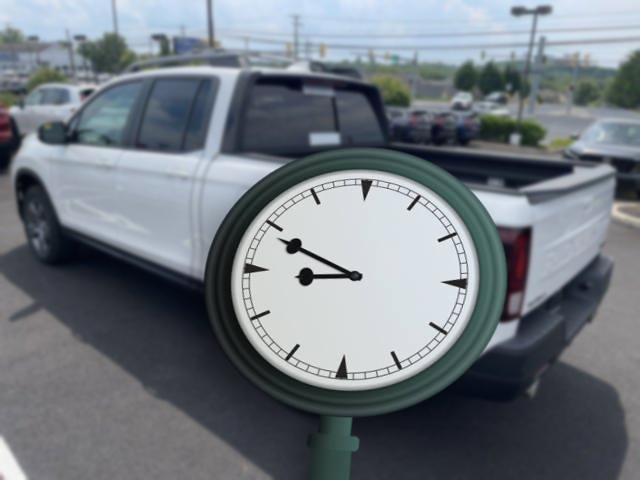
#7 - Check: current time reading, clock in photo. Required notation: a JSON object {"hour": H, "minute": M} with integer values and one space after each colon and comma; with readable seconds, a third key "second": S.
{"hour": 8, "minute": 49}
